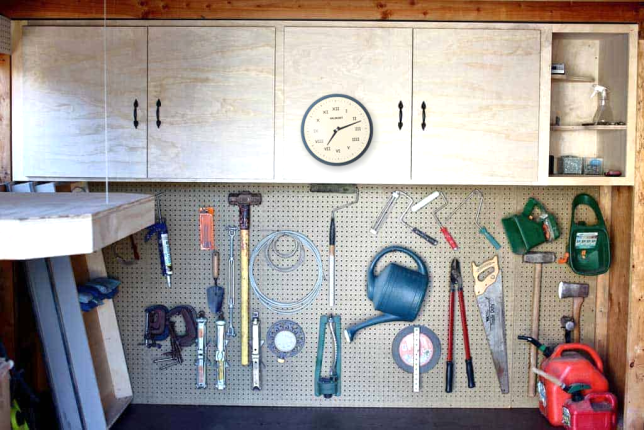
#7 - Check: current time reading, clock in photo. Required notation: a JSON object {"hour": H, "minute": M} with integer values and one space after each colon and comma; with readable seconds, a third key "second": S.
{"hour": 7, "minute": 12}
